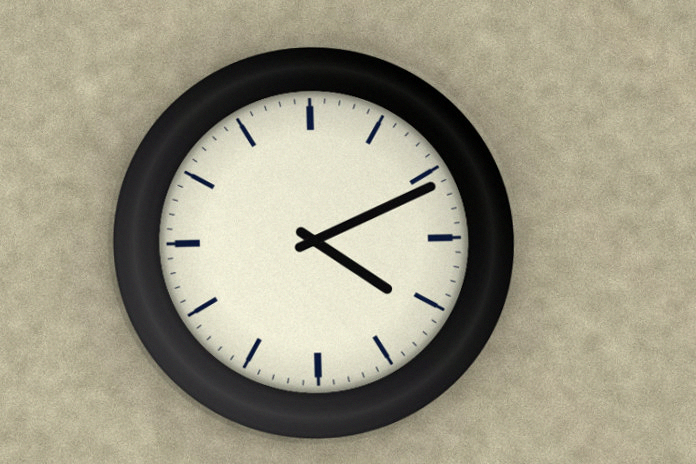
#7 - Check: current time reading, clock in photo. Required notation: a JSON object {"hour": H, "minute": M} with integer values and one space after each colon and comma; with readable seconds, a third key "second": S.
{"hour": 4, "minute": 11}
